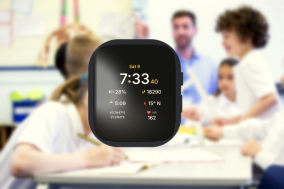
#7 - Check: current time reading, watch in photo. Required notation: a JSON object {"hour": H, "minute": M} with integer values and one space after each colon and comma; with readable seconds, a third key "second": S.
{"hour": 7, "minute": 33}
